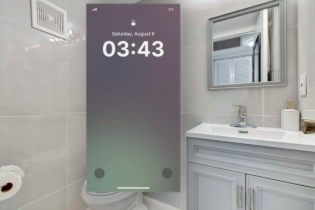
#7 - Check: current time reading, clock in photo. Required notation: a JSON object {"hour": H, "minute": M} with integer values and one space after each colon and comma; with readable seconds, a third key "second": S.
{"hour": 3, "minute": 43}
